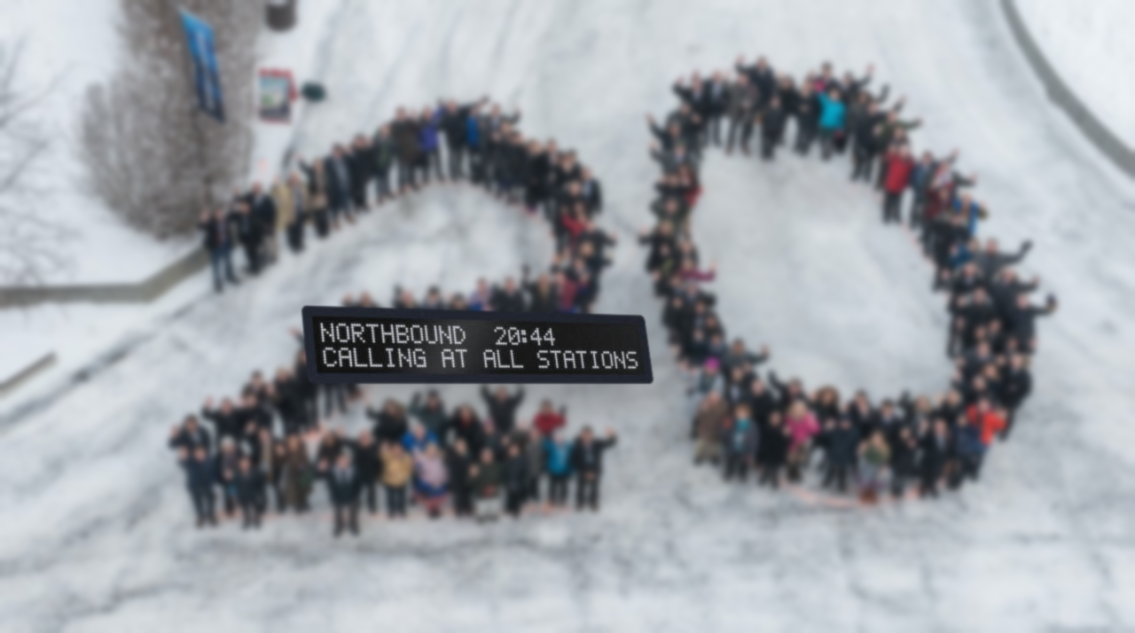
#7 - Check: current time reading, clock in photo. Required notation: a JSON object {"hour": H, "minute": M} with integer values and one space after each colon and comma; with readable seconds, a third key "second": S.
{"hour": 20, "minute": 44}
